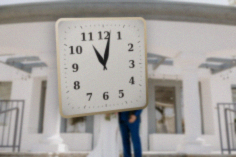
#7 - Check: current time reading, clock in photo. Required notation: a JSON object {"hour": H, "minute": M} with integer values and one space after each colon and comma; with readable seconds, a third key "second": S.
{"hour": 11, "minute": 2}
